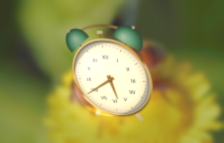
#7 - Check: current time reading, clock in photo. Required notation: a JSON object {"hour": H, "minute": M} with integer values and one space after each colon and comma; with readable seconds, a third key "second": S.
{"hour": 5, "minute": 40}
